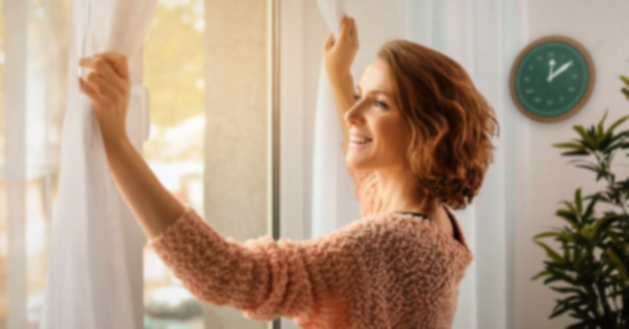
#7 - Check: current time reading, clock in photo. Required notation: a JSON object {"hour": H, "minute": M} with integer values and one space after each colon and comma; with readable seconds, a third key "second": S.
{"hour": 12, "minute": 9}
